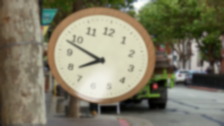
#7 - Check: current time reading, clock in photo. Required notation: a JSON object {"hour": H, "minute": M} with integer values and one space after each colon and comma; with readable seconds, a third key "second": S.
{"hour": 7, "minute": 48}
